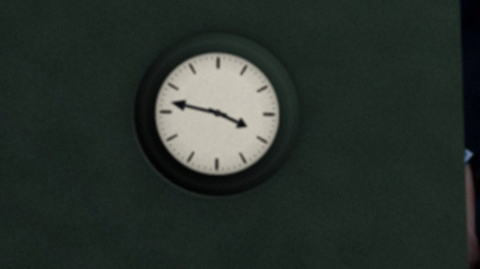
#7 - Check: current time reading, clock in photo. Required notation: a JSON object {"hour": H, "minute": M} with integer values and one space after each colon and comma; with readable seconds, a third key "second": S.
{"hour": 3, "minute": 47}
